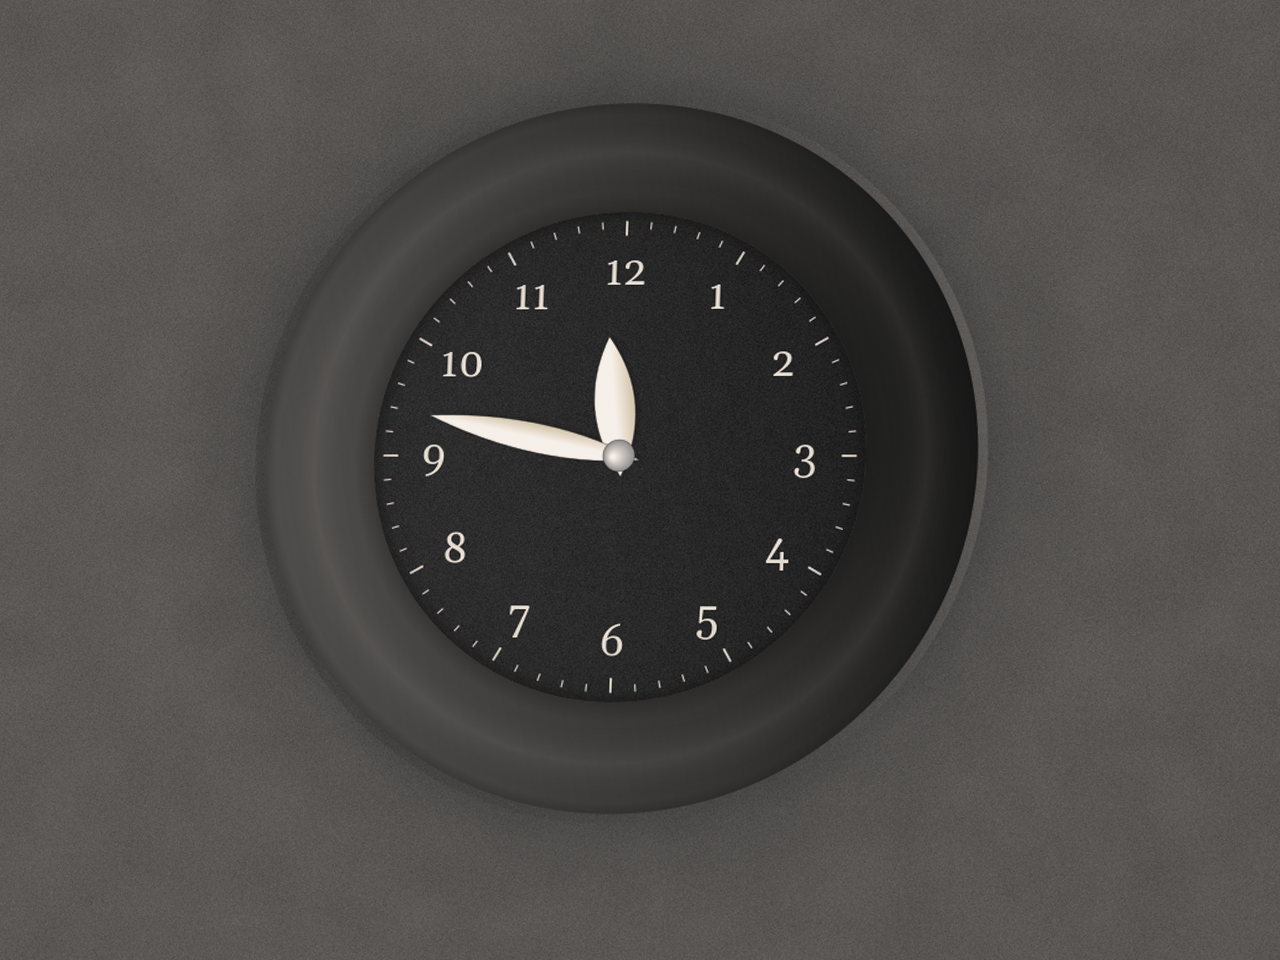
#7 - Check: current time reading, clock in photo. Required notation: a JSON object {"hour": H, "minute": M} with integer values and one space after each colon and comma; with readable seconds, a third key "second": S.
{"hour": 11, "minute": 47}
